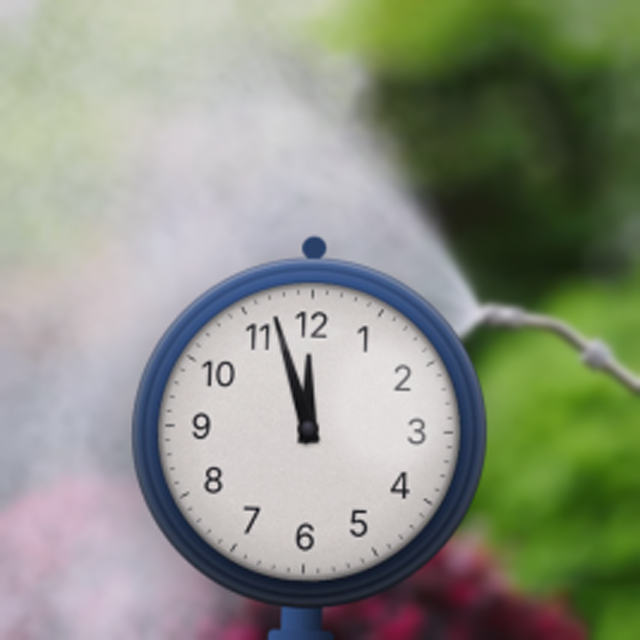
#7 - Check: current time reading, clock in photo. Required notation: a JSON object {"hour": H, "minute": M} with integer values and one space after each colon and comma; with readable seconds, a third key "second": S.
{"hour": 11, "minute": 57}
